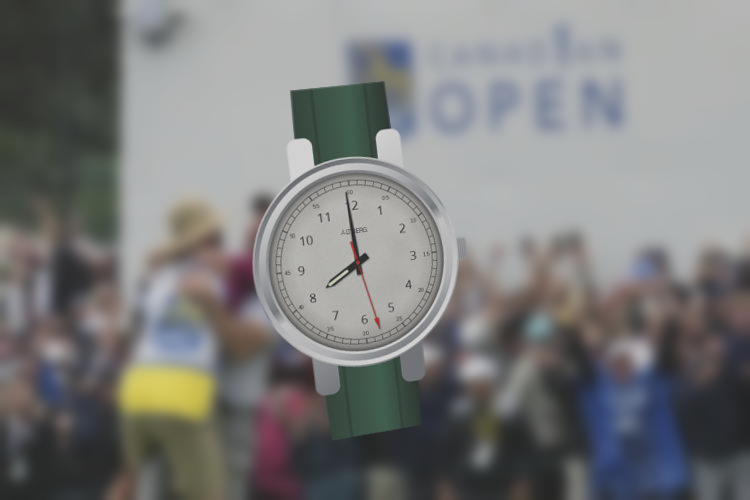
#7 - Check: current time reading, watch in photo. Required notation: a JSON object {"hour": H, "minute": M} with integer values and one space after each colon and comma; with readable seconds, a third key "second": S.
{"hour": 7, "minute": 59, "second": 28}
